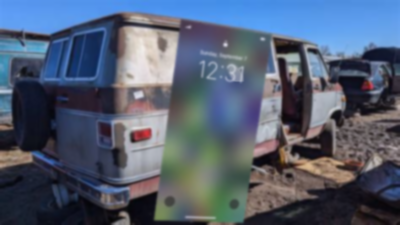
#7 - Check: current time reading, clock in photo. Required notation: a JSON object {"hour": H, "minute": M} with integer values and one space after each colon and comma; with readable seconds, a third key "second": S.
{"hour": 12, "minute": 31}
